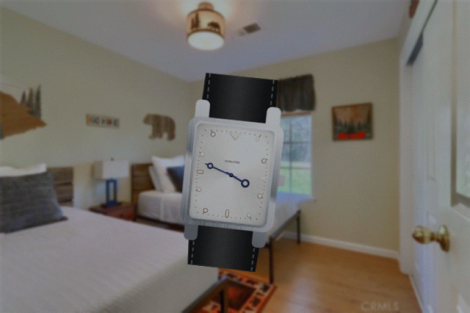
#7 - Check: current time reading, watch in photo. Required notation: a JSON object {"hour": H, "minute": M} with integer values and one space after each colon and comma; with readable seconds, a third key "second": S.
{"hour": 3, "minute": 48}
